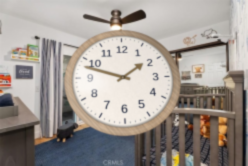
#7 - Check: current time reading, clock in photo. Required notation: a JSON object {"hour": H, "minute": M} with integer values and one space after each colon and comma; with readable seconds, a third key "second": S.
{"hour": 1, "minute": 48}
